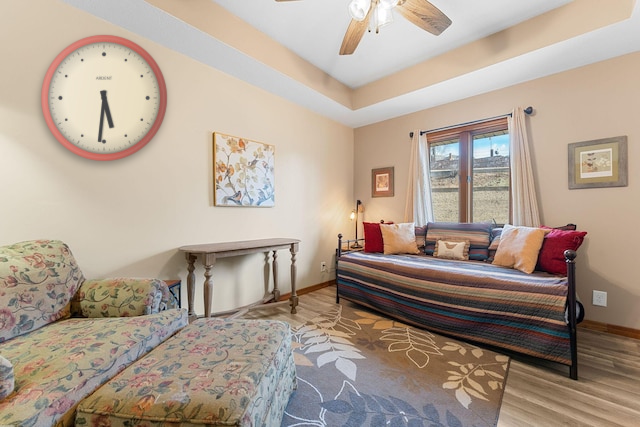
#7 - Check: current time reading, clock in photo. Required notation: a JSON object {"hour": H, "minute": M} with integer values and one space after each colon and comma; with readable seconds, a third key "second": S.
{"hour": 5, "minute": 31}
